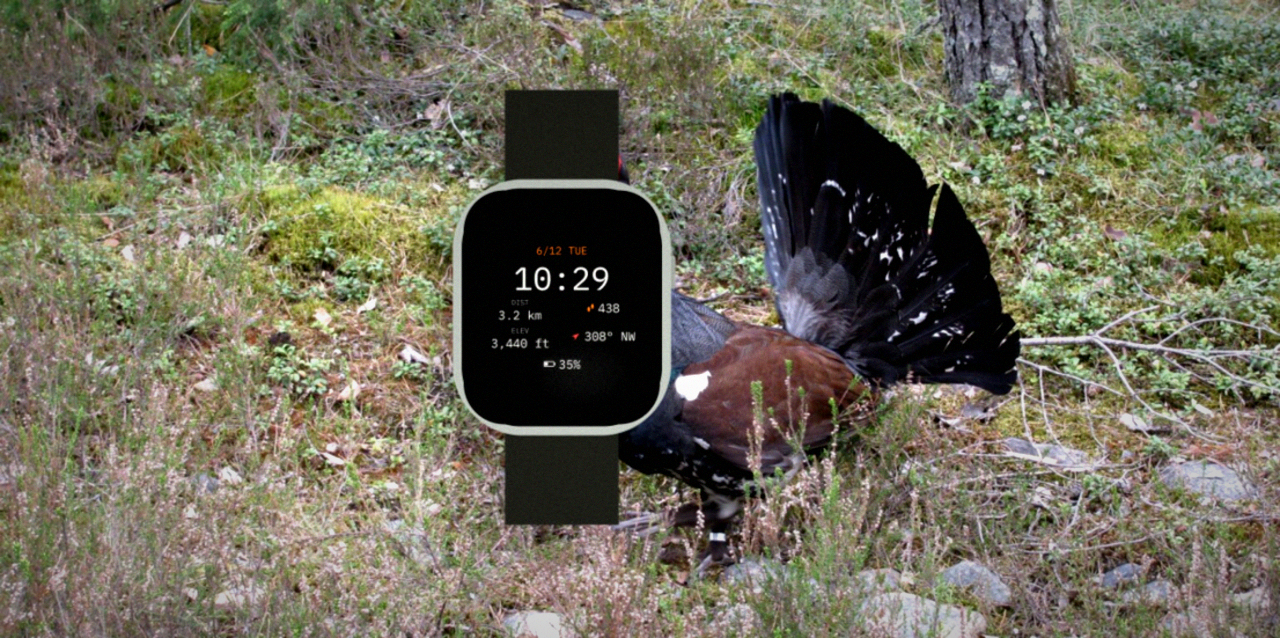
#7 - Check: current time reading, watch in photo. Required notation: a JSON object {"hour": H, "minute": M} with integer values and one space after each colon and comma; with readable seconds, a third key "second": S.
{"hour": 10, "minute": 29}
